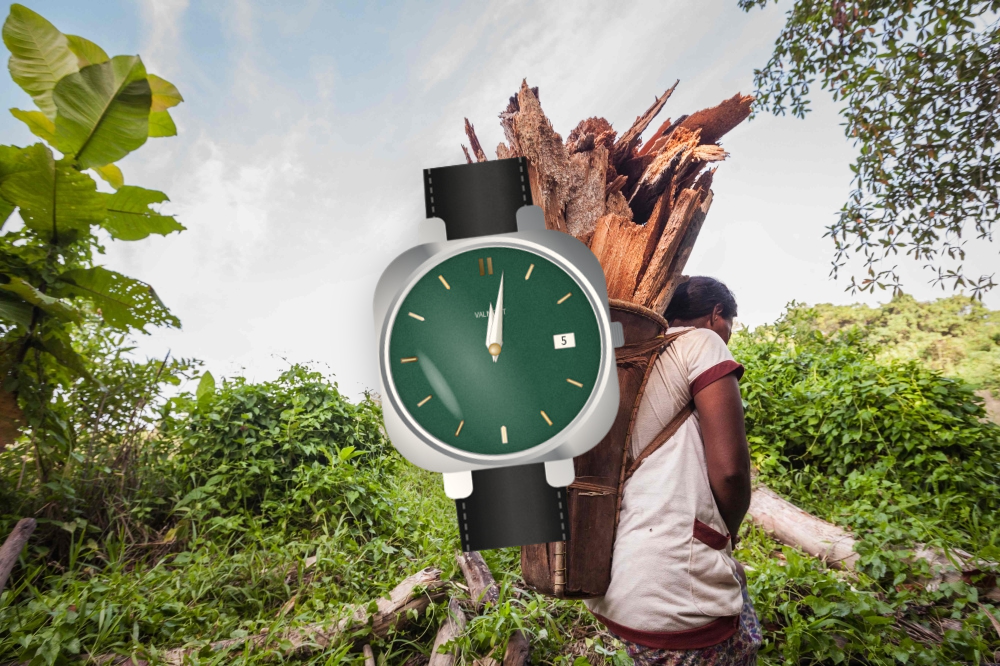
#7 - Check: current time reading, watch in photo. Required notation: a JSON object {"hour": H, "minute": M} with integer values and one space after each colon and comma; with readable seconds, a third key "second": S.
{"hour": 12, "minute": 2}
